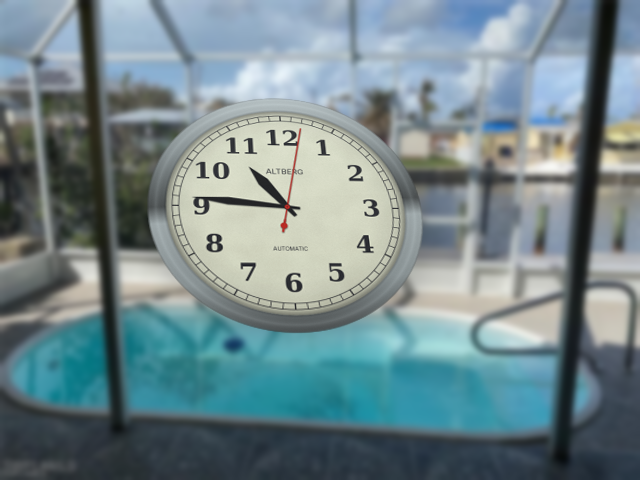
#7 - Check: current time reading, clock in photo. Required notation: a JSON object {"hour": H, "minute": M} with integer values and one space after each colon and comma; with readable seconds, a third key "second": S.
{"hour": 10, "minute": 46, "second": 2}
